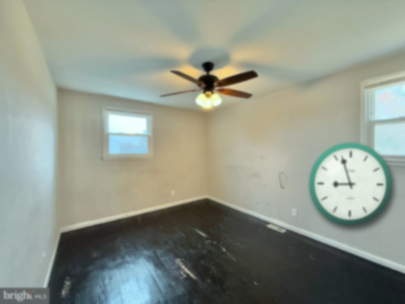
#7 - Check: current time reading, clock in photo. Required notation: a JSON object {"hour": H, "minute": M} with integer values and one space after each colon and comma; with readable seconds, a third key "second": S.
{"hour": 8, "minute": 57}
